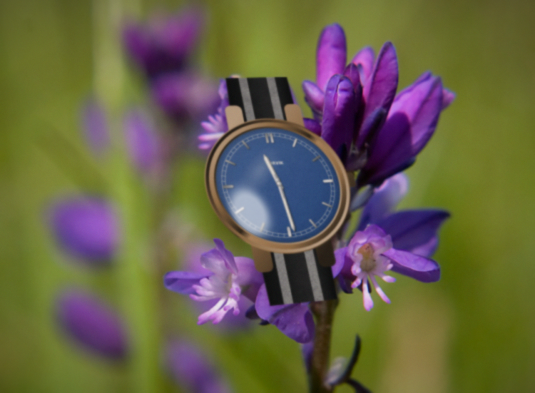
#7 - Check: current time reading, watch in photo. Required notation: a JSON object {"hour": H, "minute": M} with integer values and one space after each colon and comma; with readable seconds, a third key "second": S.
{"hour": 11, "minute": 29}
